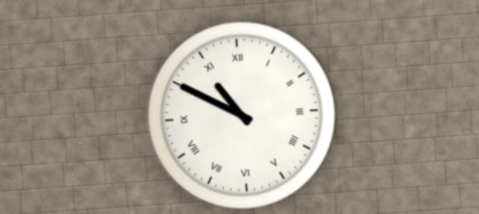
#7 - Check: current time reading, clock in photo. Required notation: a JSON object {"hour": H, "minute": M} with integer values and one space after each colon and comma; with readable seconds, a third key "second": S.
{"hour": 10, "minute": 50}
